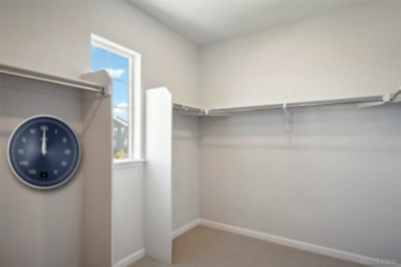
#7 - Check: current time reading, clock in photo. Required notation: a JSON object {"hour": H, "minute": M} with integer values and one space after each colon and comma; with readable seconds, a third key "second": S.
{"hour": 12, "minute": 0}
